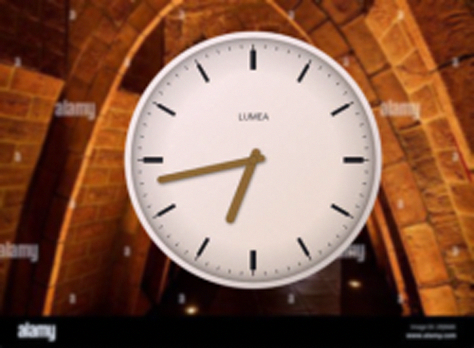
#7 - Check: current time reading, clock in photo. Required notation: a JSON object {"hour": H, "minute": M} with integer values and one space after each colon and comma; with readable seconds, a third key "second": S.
{"hour": 6, "minute": 43}
